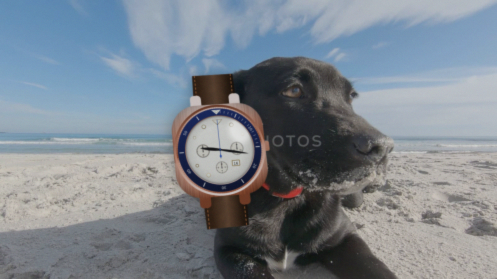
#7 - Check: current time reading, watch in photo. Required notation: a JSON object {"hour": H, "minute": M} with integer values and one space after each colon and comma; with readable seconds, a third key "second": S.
{"hour": 9, "minute": 17}
